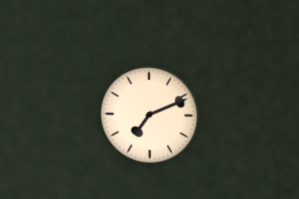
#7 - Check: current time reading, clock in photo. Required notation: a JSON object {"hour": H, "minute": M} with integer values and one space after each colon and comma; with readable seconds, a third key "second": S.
{"hour": 7, "minute": 11}
